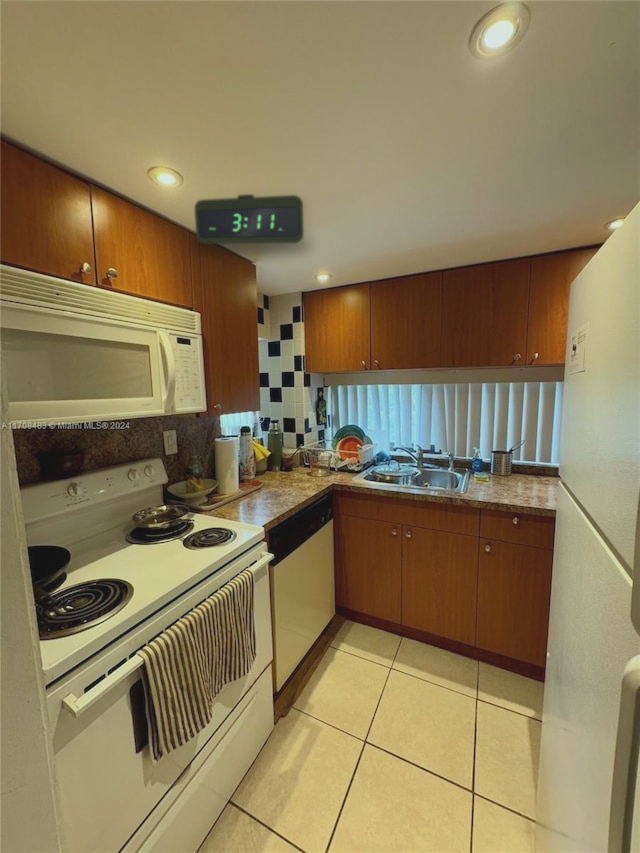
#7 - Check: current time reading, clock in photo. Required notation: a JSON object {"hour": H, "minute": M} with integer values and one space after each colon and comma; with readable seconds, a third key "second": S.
{"hour": 3, "minute": 11}
